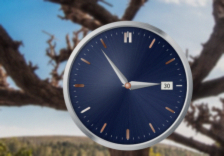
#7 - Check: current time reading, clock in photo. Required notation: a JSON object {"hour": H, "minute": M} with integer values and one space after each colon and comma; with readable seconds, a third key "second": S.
{"hour": 2, "minute": 54}
